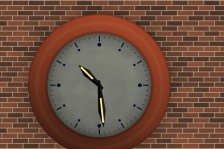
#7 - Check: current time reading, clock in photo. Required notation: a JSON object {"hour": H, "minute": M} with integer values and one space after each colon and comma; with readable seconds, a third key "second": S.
{"hour": 10, "minute": 29}
